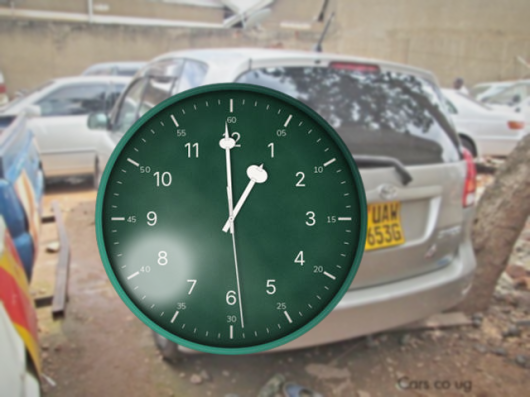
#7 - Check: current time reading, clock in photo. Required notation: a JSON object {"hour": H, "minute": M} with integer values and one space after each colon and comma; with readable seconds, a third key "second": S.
{"hour": 12, "minute": 59, "second": 29}
